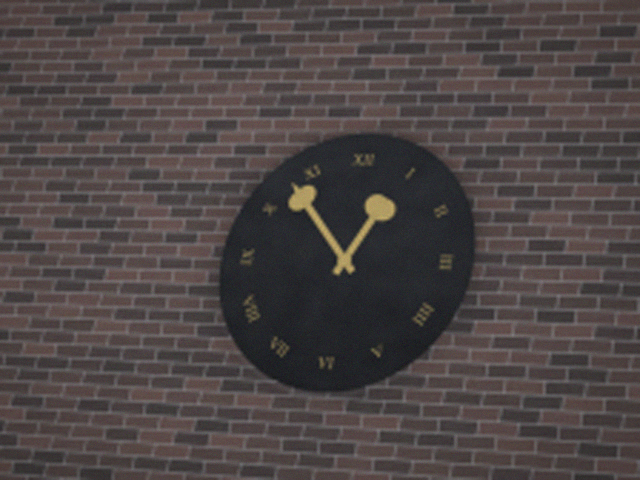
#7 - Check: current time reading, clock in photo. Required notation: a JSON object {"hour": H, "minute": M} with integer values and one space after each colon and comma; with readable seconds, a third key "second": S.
{"hour": 12, "minute": 53}
